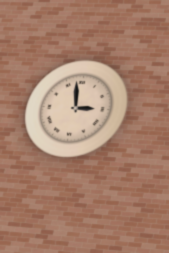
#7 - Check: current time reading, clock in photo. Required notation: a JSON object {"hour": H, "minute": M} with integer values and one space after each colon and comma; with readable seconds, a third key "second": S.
{"hour": 2, "minute": 58}
